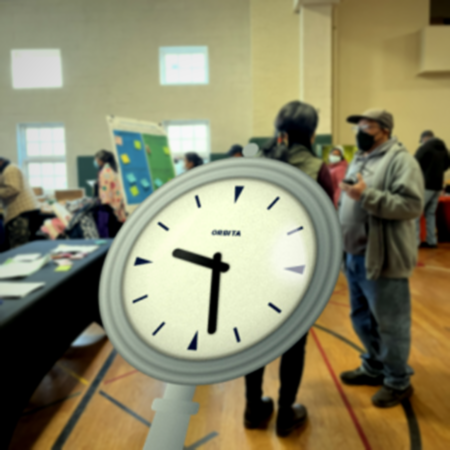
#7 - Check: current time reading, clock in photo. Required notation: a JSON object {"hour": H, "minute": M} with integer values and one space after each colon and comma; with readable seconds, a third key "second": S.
{"hour": 9, "minute": 28}
